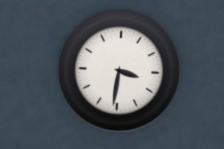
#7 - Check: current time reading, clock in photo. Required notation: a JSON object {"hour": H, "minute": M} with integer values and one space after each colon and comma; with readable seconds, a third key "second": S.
{"hour": 3, "minute": 31}
